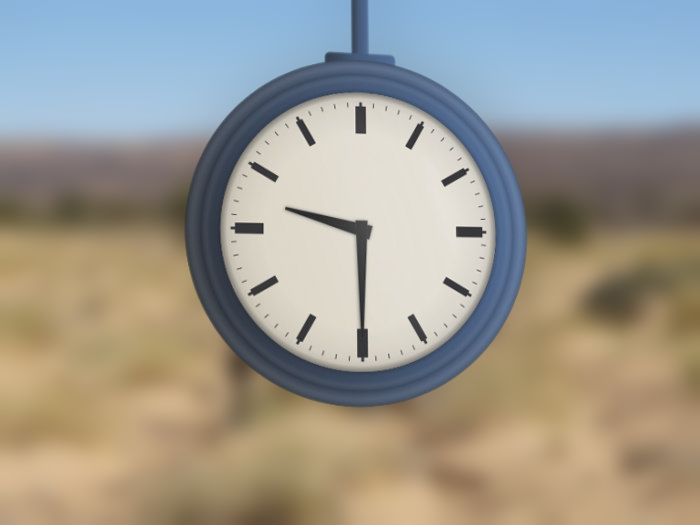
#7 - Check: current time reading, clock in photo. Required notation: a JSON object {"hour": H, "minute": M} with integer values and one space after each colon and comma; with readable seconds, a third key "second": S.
{"hour": 9, "minute": 30}
